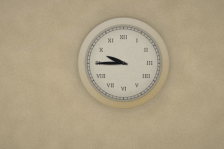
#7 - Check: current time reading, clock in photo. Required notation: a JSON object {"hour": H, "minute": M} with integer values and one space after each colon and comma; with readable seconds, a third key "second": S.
{"hour": 9, "minute": 45}
